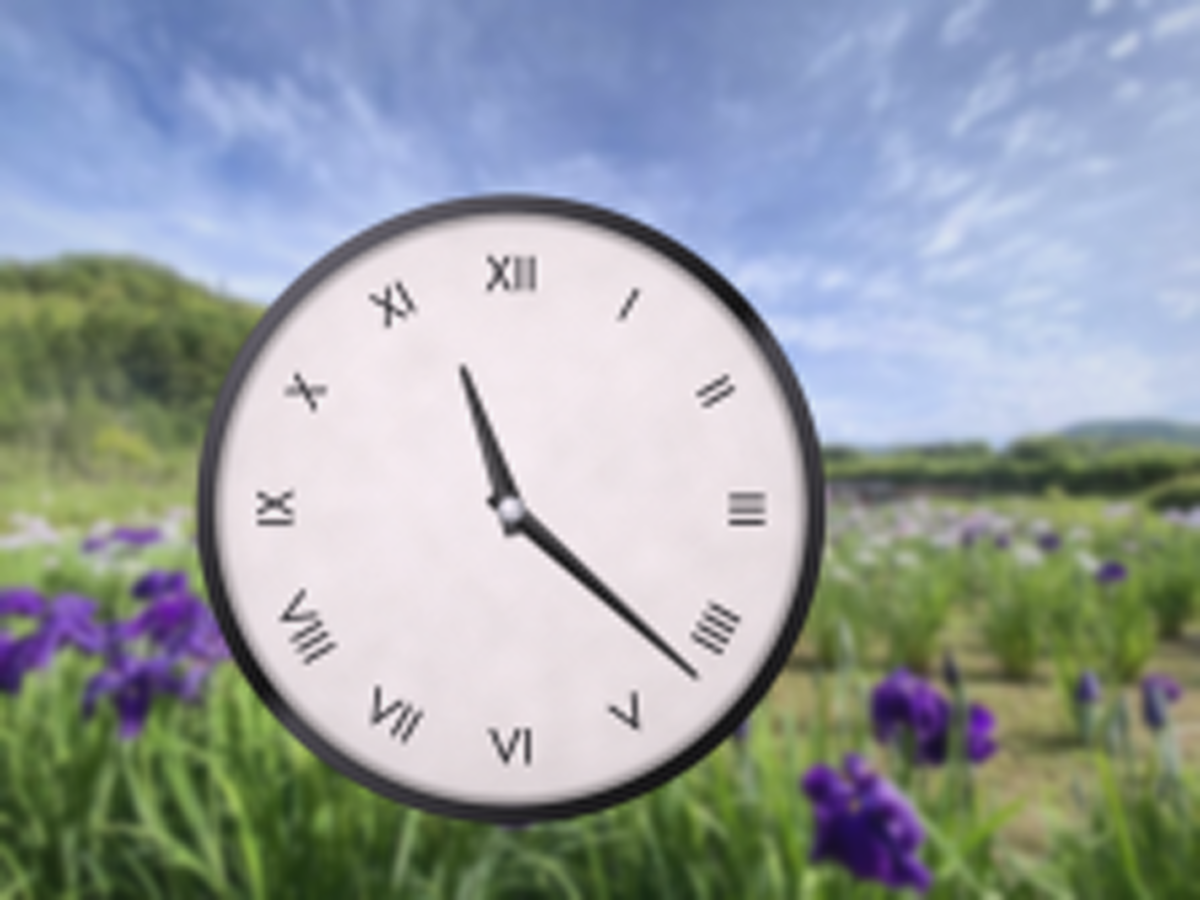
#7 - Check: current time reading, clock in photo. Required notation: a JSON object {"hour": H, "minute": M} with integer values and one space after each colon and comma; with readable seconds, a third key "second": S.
{"hour": 11, "minute": 22}
